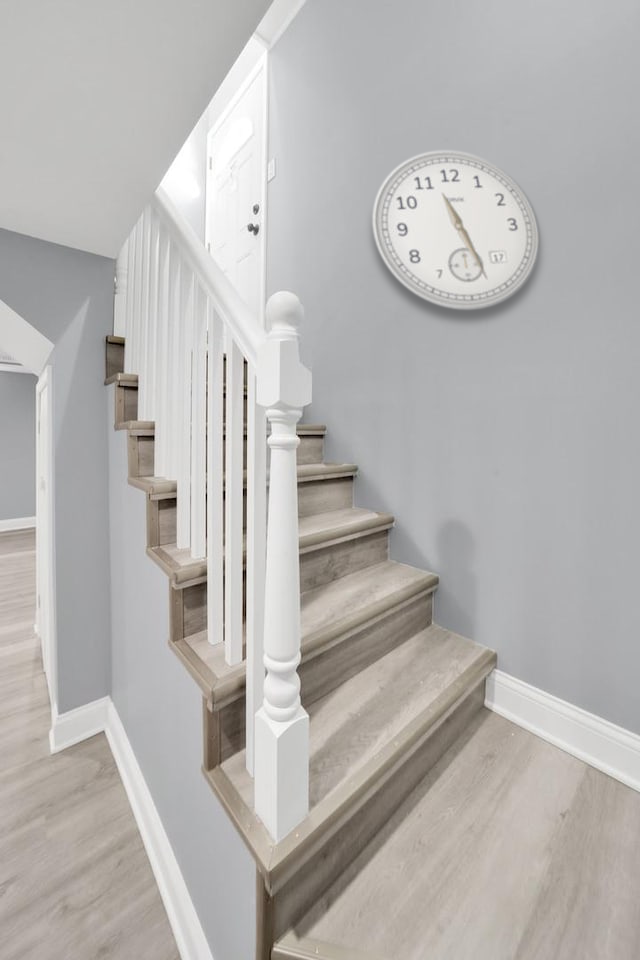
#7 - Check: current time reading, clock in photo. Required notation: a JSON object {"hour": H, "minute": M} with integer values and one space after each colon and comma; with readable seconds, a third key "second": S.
{"hour": 11, "minute": 27}
